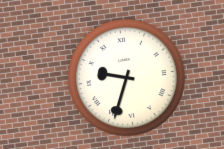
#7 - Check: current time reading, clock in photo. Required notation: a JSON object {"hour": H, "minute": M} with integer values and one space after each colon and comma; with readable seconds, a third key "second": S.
{"hour": 9, "minute": 34}
